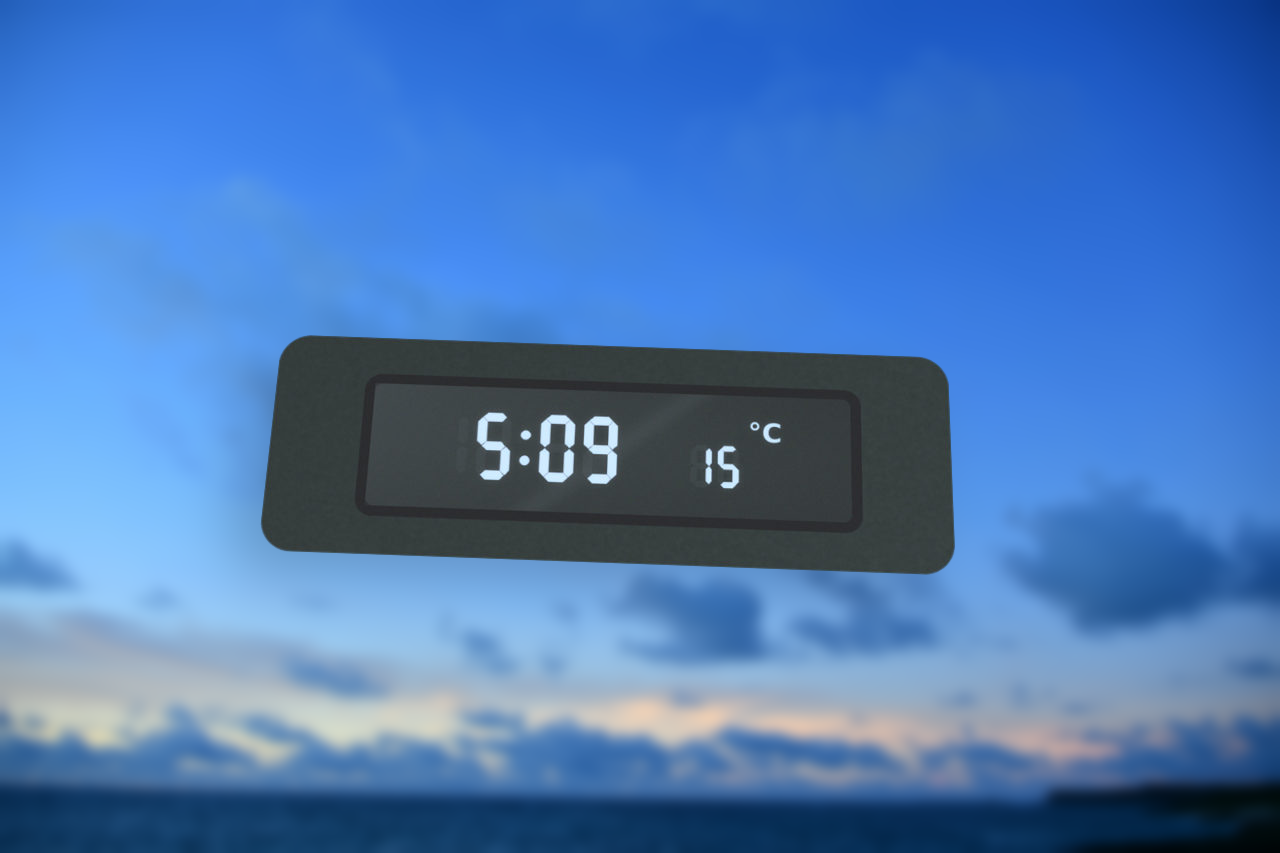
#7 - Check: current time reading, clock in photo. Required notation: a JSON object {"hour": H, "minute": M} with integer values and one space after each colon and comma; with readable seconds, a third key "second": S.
{"hour": 5, "minute": 9}
